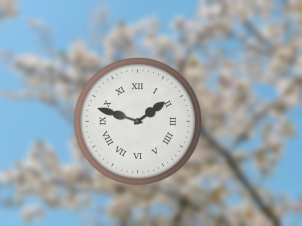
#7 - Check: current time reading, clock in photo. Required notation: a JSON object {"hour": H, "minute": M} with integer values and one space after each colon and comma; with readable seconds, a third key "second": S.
{"hour": 1, "minute": 48}
